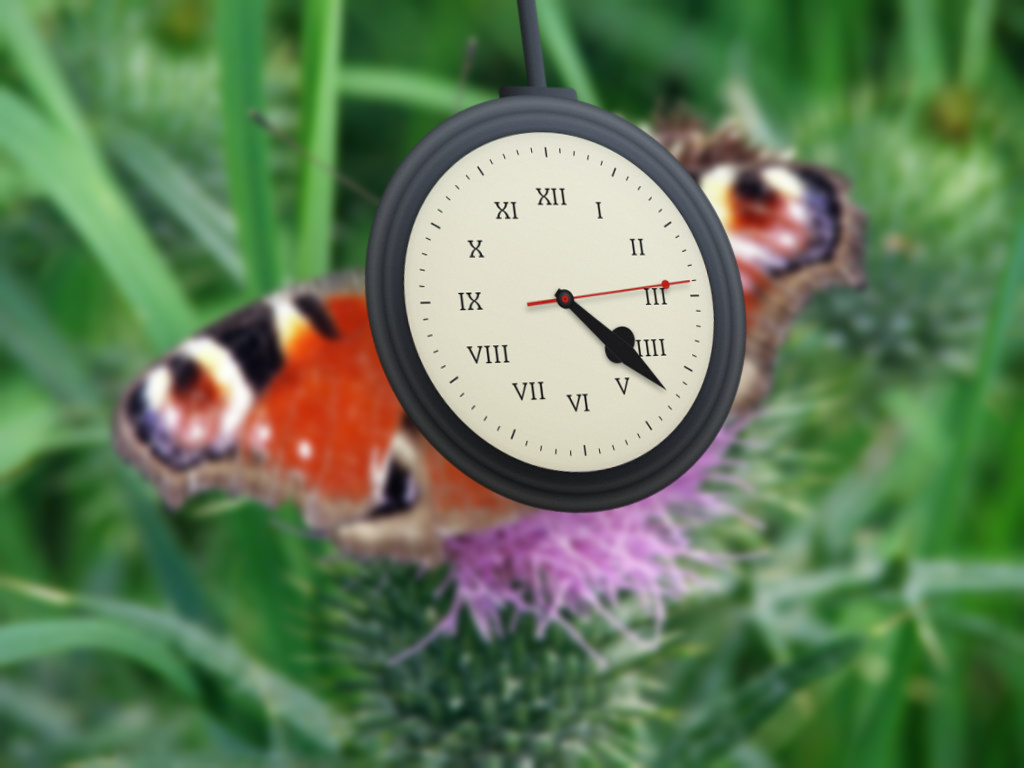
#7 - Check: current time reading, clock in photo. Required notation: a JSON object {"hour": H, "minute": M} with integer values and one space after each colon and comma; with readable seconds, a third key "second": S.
{"hour": 4, "minute": 22, "second": 14}
